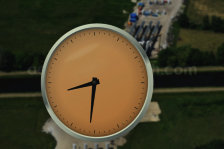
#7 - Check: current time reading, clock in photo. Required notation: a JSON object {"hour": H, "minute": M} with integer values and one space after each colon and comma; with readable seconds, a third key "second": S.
{"hour": 8, "minute": 31}
